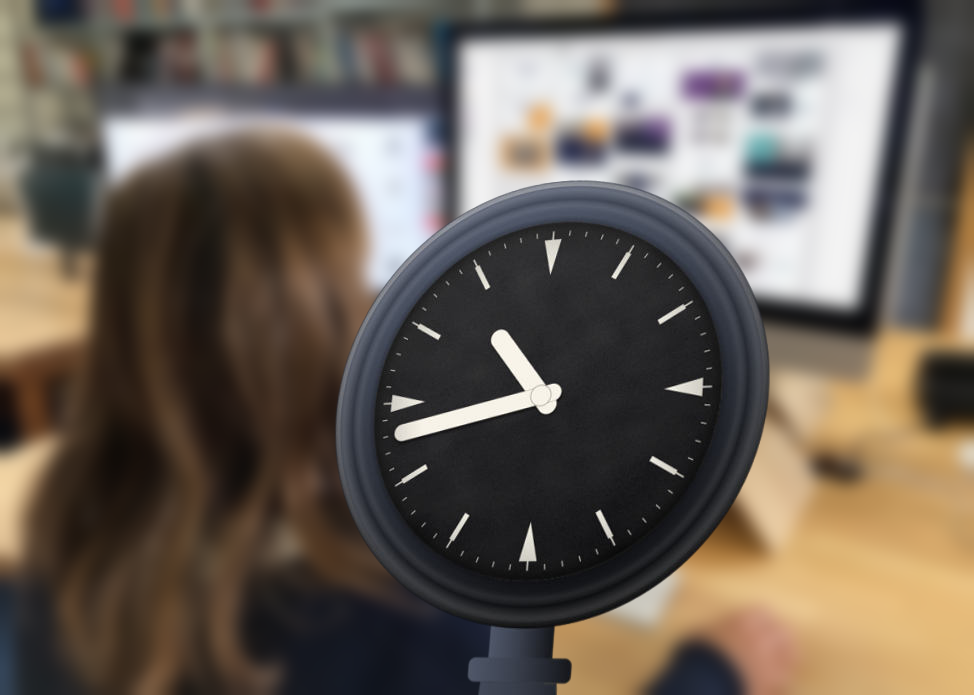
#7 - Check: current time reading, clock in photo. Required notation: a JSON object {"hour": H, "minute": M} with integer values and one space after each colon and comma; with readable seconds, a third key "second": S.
{"hour": 10, "minute": 43}
